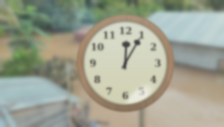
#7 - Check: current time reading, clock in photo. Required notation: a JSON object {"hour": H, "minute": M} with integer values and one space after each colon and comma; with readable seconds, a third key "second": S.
{"hour": 12, "minute": 5}
